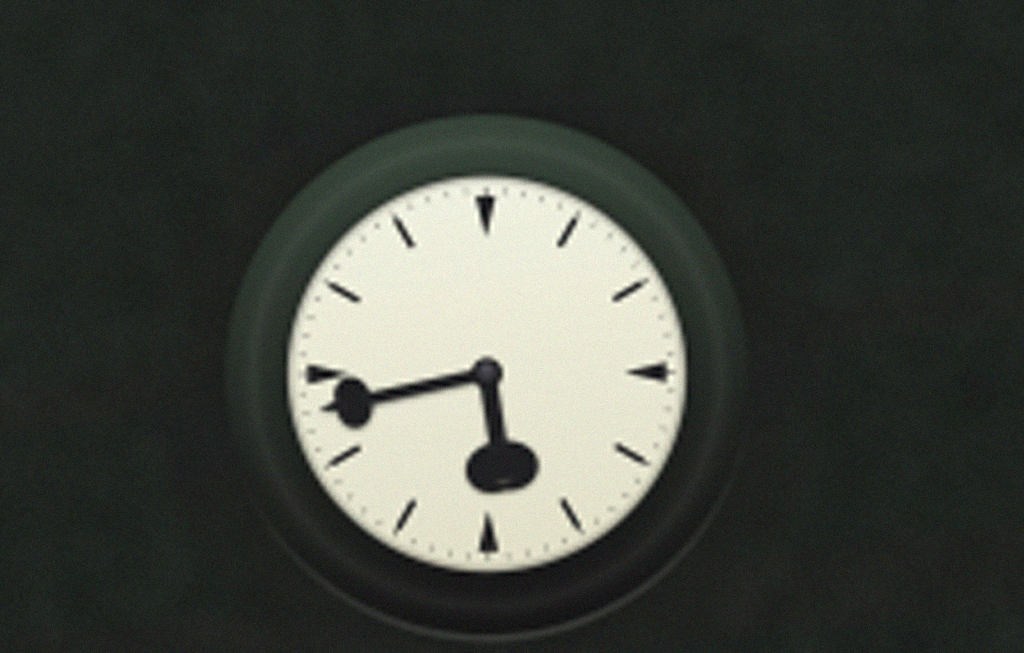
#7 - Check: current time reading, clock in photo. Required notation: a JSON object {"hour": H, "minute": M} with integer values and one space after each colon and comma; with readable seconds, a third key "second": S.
{"hour": 5, "minute": 43}
